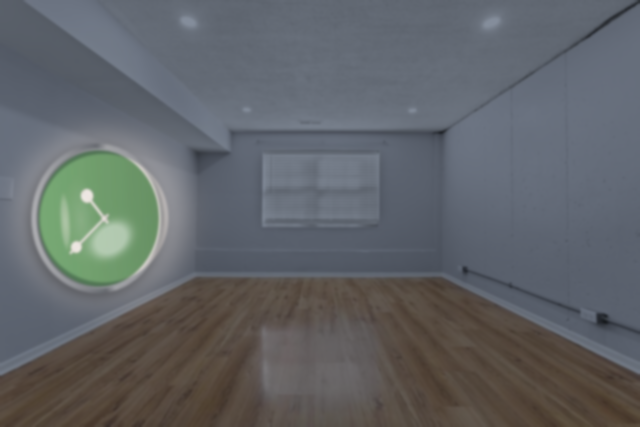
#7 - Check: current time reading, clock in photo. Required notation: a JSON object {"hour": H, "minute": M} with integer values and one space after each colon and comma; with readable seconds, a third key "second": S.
{"hour": 10, "minute": 38}
